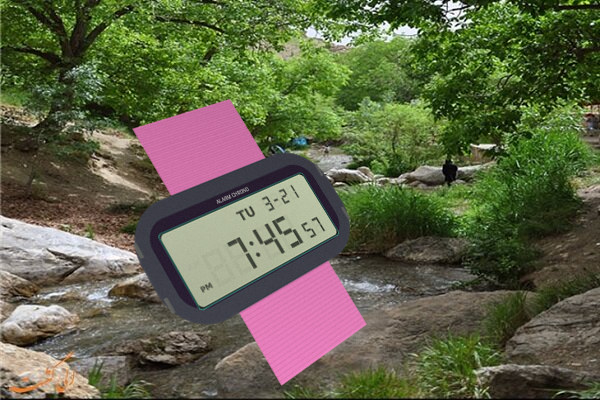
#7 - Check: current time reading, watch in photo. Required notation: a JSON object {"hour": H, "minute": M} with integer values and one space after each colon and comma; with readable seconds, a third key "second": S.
{"hour": 7, "minute": 45, "second": 57}
